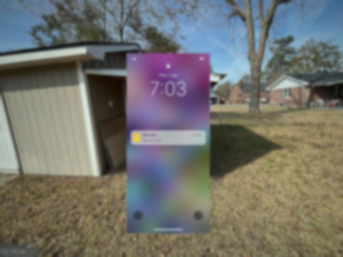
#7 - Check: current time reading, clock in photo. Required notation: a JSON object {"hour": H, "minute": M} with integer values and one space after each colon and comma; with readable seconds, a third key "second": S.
{"hour": 7, "minute": 3}
